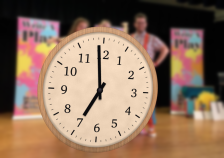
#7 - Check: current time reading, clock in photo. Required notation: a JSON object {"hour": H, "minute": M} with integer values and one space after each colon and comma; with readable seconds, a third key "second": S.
{"hour": 6, "minute": 59}
